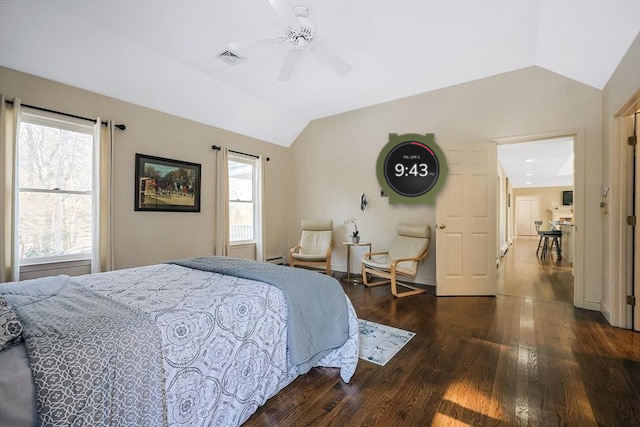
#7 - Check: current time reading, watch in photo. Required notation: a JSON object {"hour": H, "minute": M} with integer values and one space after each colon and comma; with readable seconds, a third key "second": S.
{"hour": 9, "minute": 43}
